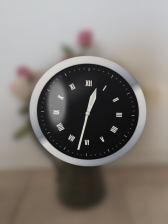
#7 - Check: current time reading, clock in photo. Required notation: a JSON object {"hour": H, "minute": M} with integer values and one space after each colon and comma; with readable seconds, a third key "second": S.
{"hour": 12, "minute": 32}
